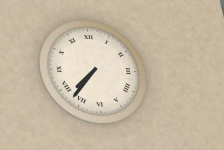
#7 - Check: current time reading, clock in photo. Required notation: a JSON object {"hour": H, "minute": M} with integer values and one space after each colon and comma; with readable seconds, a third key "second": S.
{"hour": 7, "minute": 37}
